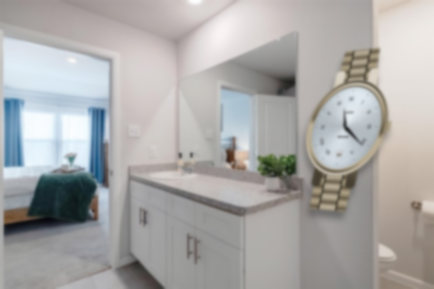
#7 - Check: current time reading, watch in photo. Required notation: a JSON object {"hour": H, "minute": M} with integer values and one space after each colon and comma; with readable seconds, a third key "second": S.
{"hour": 11, "minute": 21}
